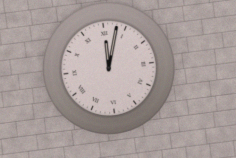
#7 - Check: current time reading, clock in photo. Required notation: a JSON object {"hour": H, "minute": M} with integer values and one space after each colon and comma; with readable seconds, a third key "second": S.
{"hour": 12, "minute": 3}
